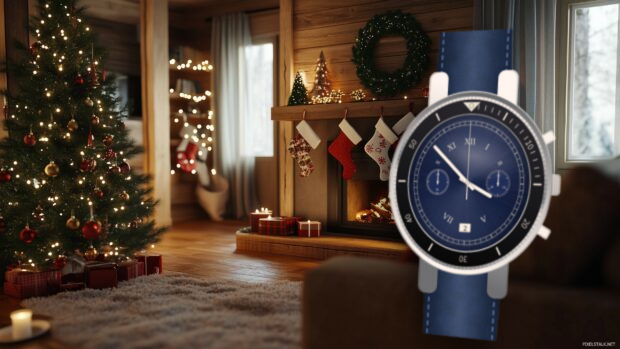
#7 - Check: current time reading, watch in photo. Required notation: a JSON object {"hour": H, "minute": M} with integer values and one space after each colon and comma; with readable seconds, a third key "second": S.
{"hour": 3, "minute": 52}
